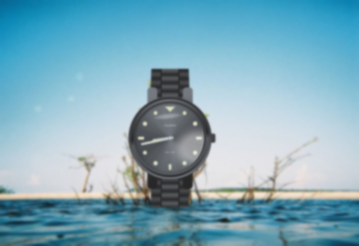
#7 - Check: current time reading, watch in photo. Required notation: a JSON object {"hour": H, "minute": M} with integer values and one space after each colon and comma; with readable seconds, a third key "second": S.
{"hour": 8, "minute": 43}
